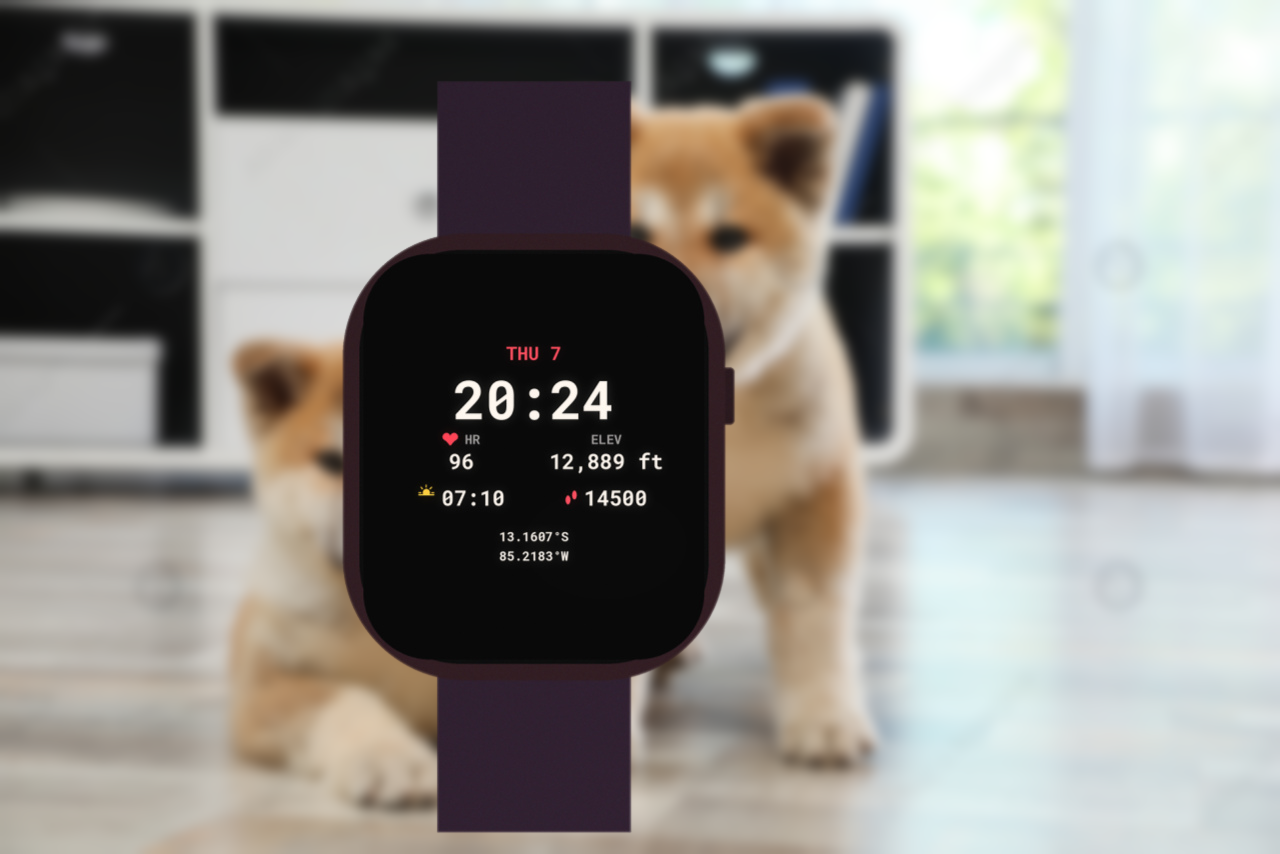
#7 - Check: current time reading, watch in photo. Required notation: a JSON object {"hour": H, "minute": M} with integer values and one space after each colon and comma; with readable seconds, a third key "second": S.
{"hour": 20, "minute": 24}
